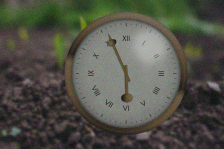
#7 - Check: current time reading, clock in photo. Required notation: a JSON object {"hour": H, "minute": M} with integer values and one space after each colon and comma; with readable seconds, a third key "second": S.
{"hour": 5, "minute": 56}
